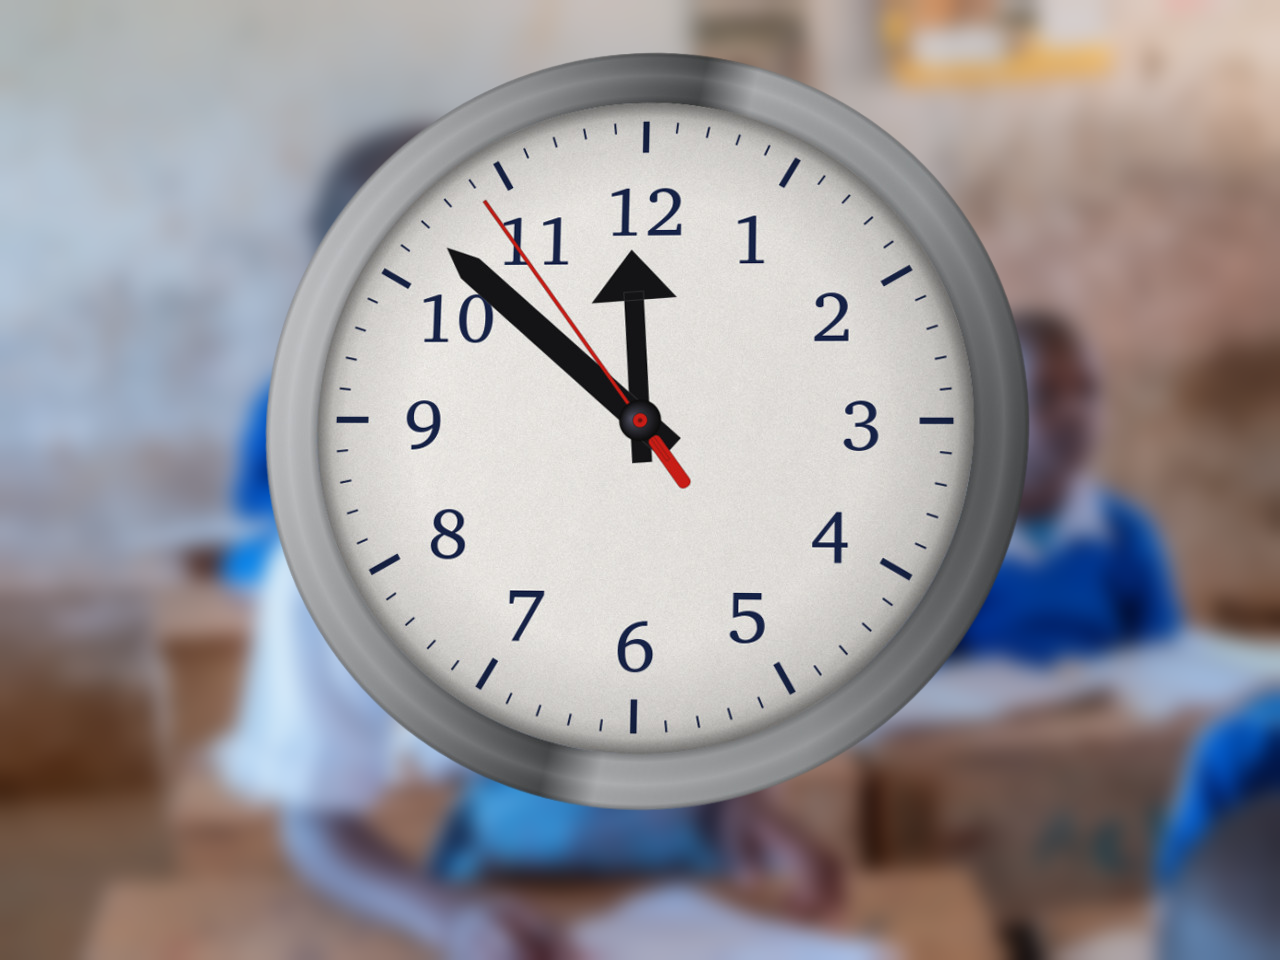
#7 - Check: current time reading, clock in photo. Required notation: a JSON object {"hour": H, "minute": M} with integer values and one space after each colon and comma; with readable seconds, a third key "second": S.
{"hour": 11, "minute": 51, "second": 54}
